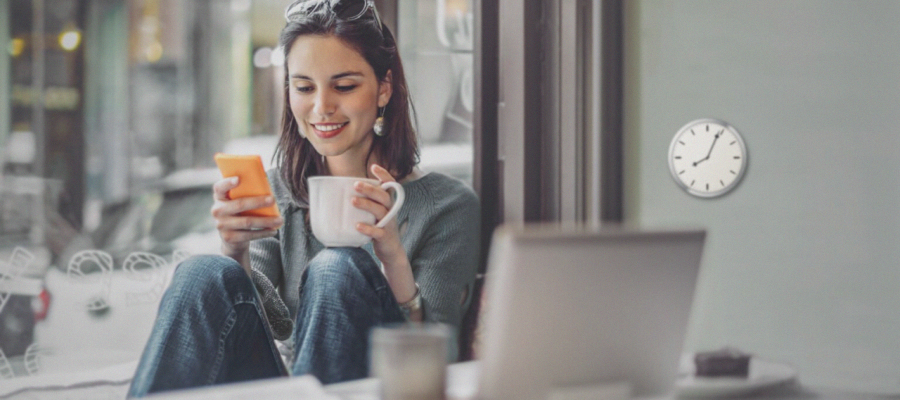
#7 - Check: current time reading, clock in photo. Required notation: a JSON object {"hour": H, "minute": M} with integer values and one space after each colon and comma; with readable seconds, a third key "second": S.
{"hour": 8, "minute": 4}
